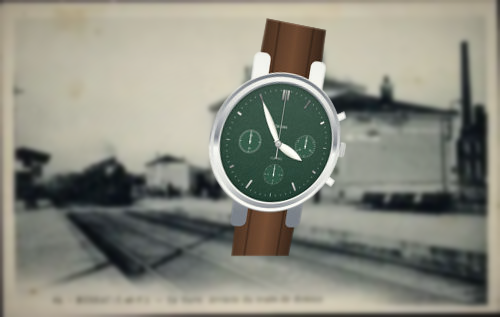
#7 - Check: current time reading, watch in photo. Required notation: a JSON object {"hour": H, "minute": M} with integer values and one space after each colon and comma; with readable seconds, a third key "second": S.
{"hour": 3, "minute": 55}
